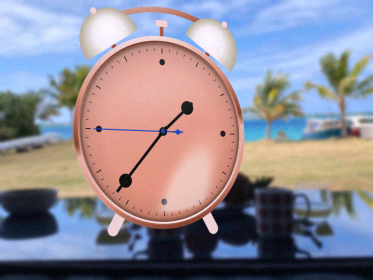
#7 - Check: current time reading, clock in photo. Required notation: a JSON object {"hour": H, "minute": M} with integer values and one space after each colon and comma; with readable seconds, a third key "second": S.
{"hour": 1, "minute": 36, "second": 45}
